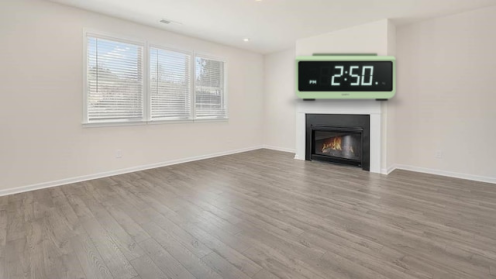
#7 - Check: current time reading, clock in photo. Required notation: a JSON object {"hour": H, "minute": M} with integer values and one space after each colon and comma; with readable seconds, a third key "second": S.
{"hour": 2, "minute": 50}
